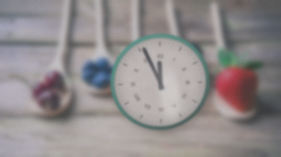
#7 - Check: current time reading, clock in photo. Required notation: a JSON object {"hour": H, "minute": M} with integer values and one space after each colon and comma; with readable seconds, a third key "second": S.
{"hour": 11, "minute": 56}
